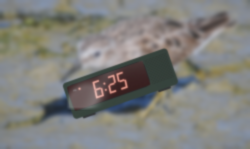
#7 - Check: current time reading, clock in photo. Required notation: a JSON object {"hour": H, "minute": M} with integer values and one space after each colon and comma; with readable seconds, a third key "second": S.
{"hour": 6, "minute": 25}
